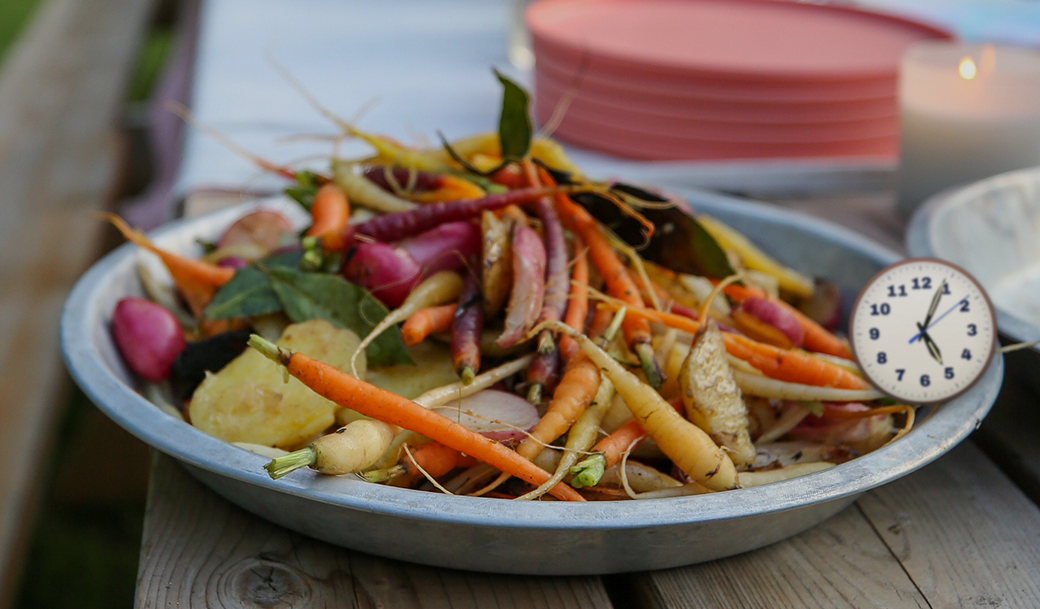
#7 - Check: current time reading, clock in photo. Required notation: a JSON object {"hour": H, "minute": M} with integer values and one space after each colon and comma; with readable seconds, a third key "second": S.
{"hour": 5, "minute": 4, "second": 9}
